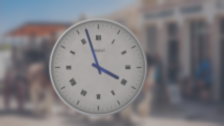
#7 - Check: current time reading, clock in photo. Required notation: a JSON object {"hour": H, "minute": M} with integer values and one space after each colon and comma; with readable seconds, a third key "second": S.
{"hour": 3, "minute": 57}
